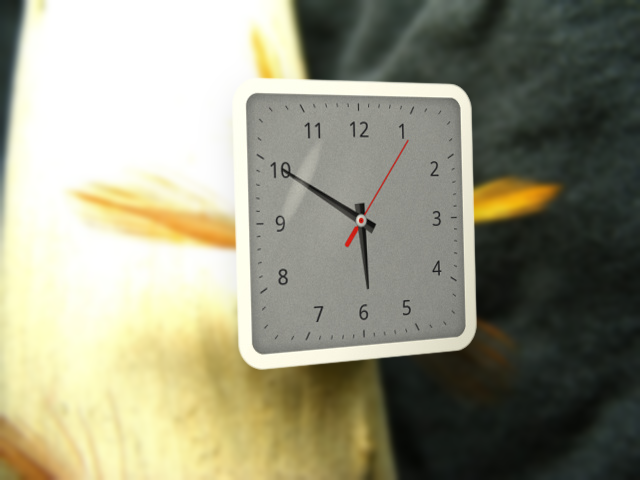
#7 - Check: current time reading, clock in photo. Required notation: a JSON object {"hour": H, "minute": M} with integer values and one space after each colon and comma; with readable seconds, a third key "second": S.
{"hour": 5, "minute": 50, "second": 6}
